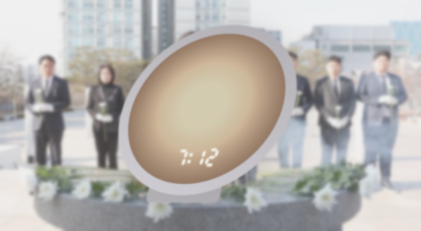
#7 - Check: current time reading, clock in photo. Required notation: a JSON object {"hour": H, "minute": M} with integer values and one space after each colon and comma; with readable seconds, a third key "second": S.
{"hour": 7, "minute": 12}
